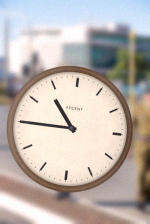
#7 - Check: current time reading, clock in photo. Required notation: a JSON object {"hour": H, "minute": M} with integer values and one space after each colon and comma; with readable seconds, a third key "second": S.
{"hour": 10, "minute": 45}
